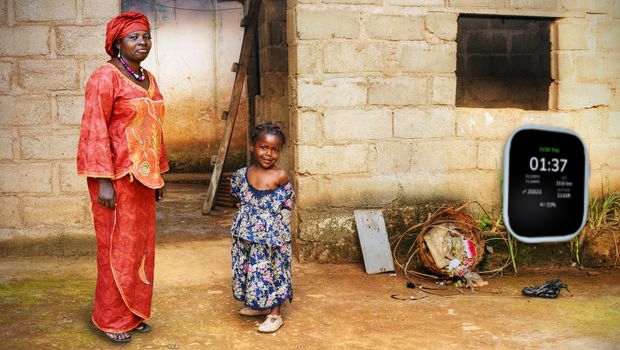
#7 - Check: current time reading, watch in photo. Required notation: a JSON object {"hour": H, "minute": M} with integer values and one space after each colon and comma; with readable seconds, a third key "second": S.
{"hour": 1, "minute": 37}
